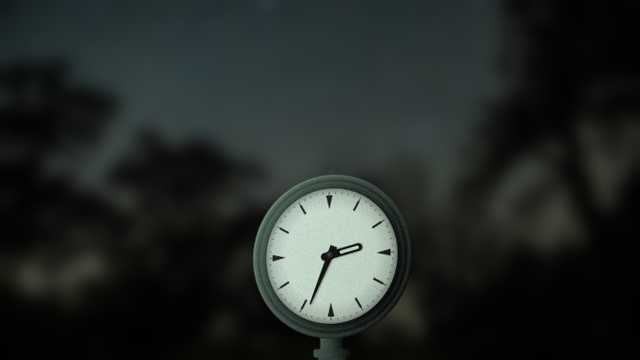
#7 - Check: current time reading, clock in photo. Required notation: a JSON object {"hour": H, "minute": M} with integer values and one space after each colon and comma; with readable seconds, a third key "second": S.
{"hour": 2, "minute": 34}
